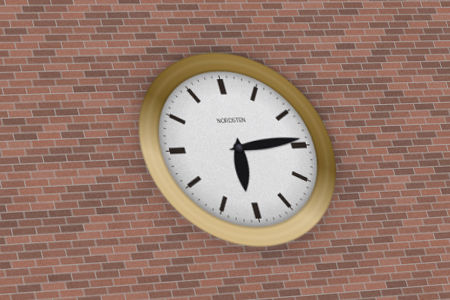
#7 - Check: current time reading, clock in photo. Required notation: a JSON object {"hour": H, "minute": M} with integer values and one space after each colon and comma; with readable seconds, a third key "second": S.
{"hour": 6, "minute": 14}
